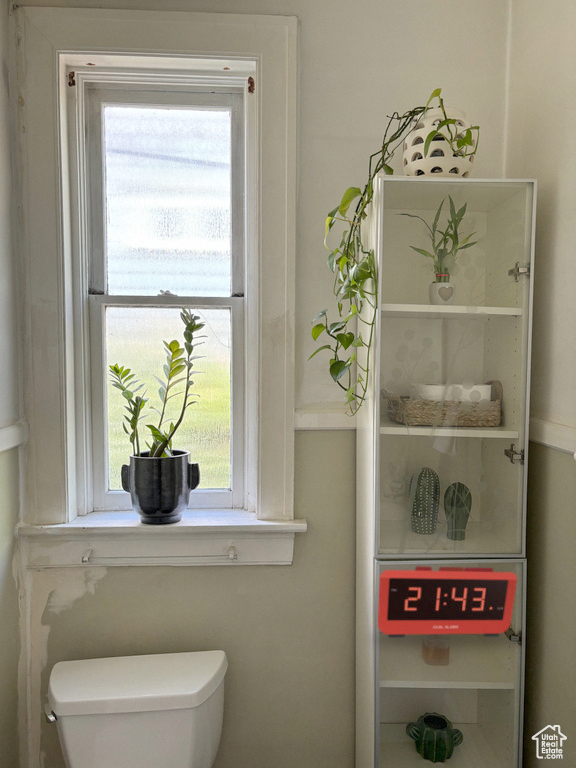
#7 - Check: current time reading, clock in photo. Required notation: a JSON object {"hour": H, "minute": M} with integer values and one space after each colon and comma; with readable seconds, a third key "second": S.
{"hour": 21, "minute": 43}
